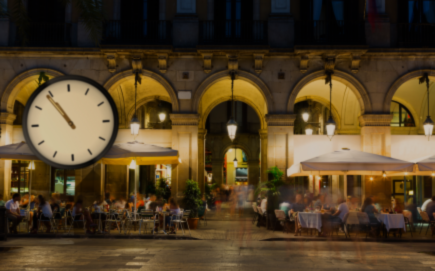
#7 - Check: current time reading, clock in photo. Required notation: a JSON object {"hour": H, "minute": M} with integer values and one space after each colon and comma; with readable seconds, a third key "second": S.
{"hour": 10, "minute": 54}
